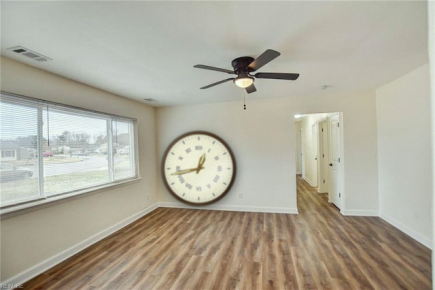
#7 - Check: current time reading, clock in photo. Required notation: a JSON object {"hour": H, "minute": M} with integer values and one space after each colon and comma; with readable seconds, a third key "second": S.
{"hour": 12, "minute": 43}
